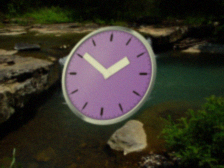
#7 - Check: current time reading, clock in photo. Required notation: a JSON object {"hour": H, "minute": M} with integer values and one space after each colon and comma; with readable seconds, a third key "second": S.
{"hour": 1, "minute": 51}
